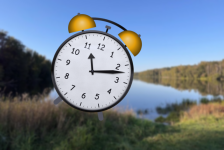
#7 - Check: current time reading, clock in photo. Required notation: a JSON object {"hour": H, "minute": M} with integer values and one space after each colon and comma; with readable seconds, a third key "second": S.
{"hour": 11, "minute": 12}
